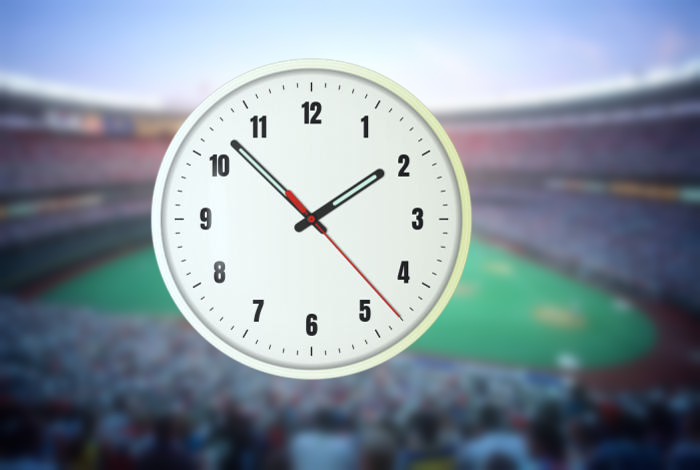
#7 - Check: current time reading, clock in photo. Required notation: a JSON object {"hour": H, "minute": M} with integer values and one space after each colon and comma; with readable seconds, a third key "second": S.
{"hour": 1, "minute": 52, "second": 23}
